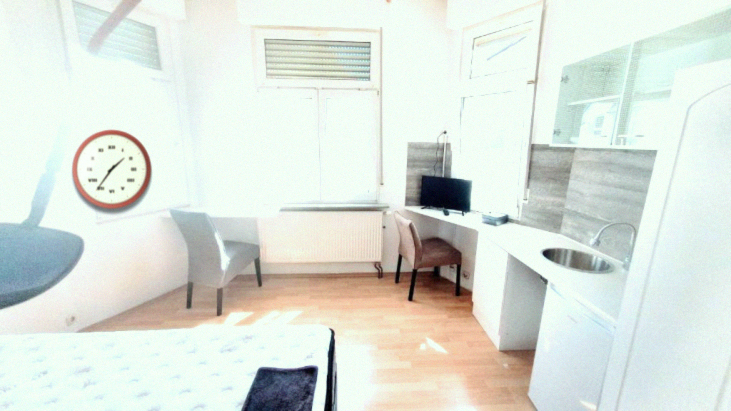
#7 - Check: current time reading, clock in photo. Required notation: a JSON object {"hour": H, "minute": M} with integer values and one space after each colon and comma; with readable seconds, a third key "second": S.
{"hour": 1, "minute": 36}
